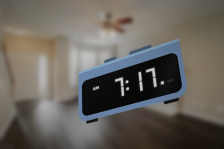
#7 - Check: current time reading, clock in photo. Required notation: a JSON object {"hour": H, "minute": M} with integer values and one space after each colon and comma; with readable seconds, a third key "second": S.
{"hour": 7, "minute": 17}
